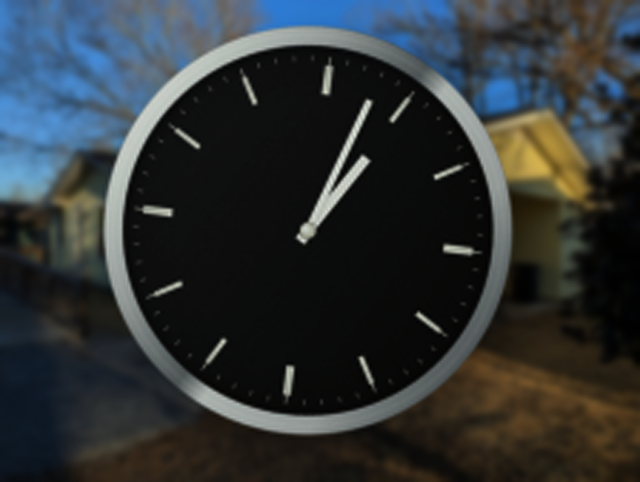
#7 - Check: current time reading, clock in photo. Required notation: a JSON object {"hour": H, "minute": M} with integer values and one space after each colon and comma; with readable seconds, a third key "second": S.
{"hour": 1, "minute": 3}
